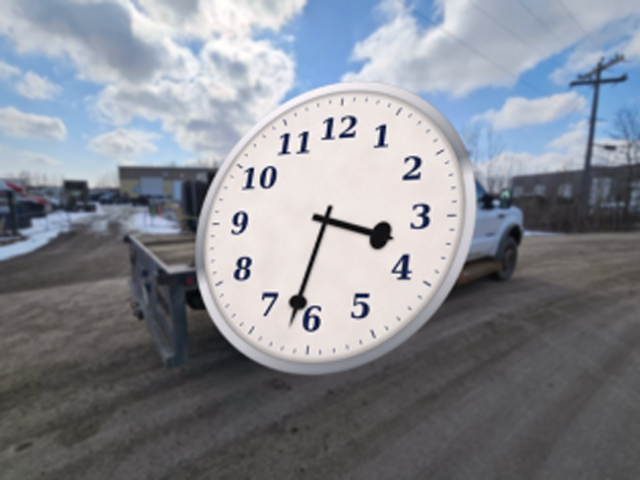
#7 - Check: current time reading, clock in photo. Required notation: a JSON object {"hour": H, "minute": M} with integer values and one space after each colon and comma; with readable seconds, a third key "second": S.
{"hour": 3, "minute": 32}
